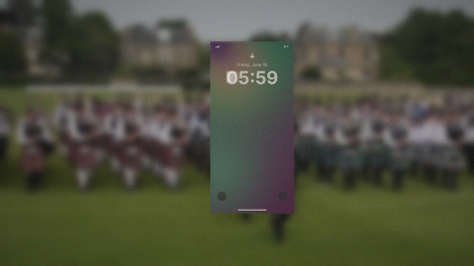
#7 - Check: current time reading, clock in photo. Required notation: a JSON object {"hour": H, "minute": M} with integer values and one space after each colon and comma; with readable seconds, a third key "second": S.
{"hour": 5, "minute": 59}
